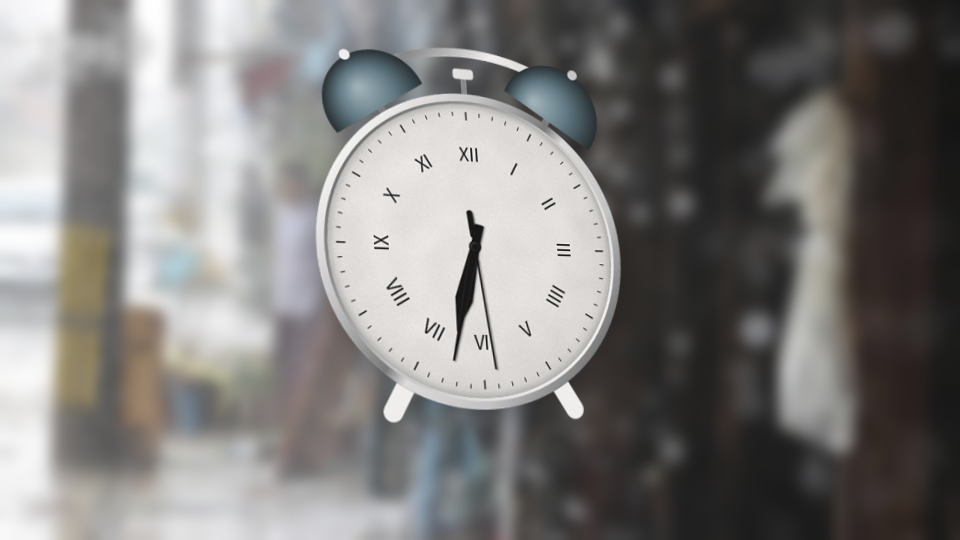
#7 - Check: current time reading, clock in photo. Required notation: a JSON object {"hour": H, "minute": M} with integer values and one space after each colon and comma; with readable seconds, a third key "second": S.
{"hour": 6, "minute": 32, "second": 29}
